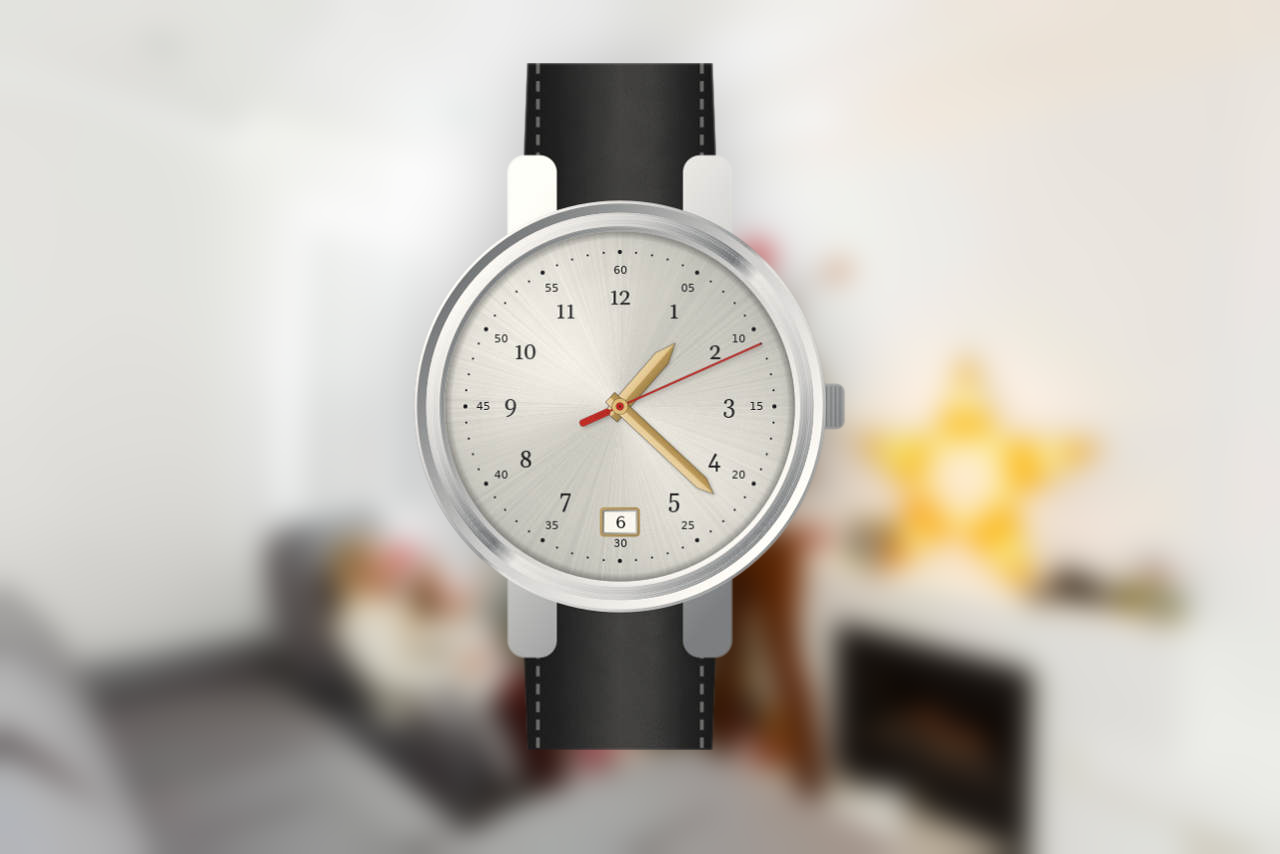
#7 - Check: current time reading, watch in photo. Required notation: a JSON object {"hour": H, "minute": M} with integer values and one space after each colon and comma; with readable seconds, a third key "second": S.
{"hour": 1, "minute": 22, "second": 11}
